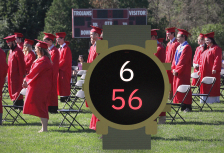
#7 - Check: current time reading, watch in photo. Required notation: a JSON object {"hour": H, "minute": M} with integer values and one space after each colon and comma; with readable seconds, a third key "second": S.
{"hour": 6, "minute": 56}
